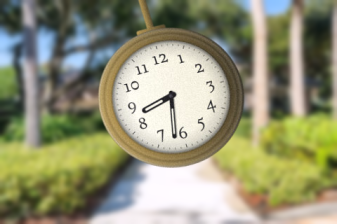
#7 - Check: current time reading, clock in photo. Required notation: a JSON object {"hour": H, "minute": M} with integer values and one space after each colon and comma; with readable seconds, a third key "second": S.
{"hour": 8, "minute": 32}
